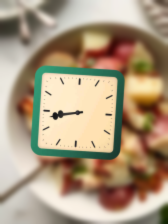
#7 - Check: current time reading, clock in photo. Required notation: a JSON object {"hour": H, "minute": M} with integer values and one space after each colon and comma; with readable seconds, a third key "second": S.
{"hour": 8, "minute": 43}
